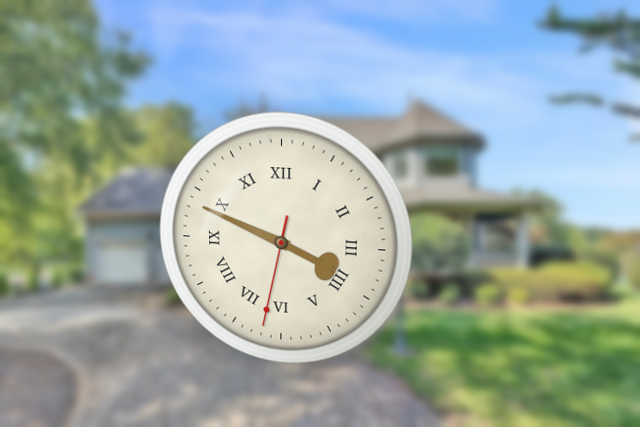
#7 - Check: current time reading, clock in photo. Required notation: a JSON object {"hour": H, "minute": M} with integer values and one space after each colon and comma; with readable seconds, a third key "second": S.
{"hour": 3, "minute": 48, "second": 32}
